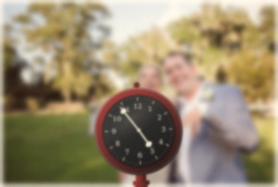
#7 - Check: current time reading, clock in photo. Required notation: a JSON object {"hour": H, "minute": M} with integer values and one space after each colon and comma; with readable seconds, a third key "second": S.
{"hour": 4, "minute": 54}
